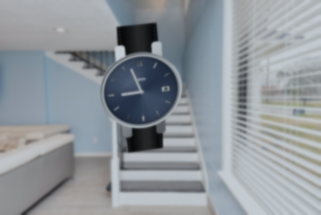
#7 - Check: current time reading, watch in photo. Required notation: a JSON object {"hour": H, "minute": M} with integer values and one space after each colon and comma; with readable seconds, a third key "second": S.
{"hour": 8, "minute": 57}
